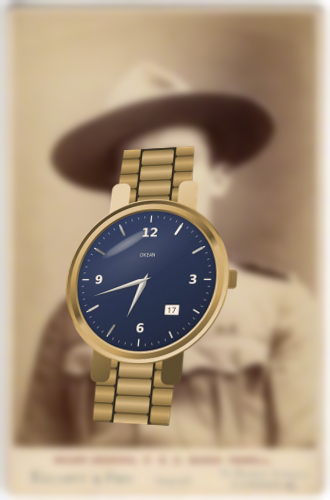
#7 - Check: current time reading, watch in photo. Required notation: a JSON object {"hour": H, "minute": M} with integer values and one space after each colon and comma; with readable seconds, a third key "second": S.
{"hour": 6, "minute": 42}
